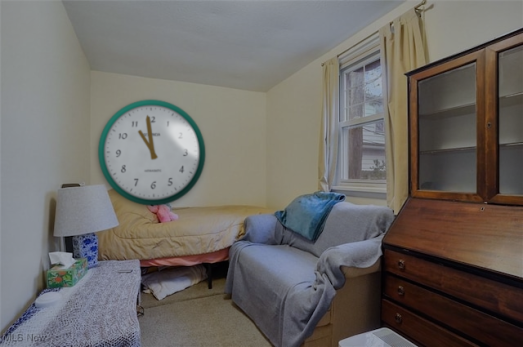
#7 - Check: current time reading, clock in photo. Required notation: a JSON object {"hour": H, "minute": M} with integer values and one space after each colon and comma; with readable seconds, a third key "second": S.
{"hour": 10, "minute": 59}
